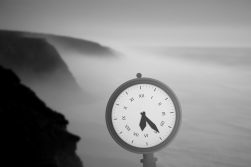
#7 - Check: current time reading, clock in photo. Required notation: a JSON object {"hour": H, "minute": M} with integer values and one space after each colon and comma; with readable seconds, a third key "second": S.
{"hour": 6, "minute": 24}
